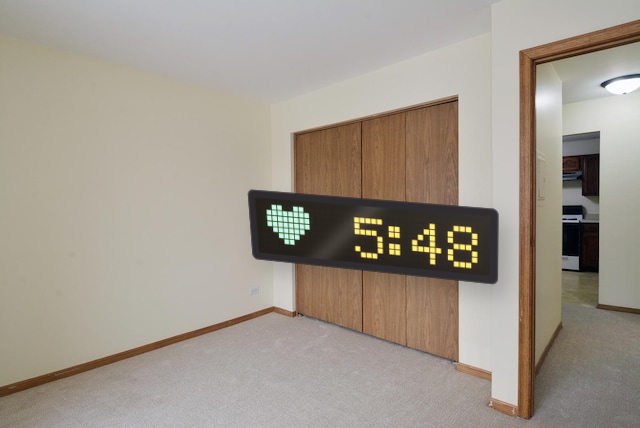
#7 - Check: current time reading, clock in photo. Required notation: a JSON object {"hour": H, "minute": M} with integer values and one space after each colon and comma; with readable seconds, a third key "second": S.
{"hour": 5, "minute": 48}
